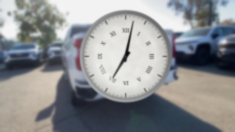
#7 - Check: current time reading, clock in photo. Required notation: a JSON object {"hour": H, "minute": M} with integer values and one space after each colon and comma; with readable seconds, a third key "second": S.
{"hour": 7, "minute": 2}
